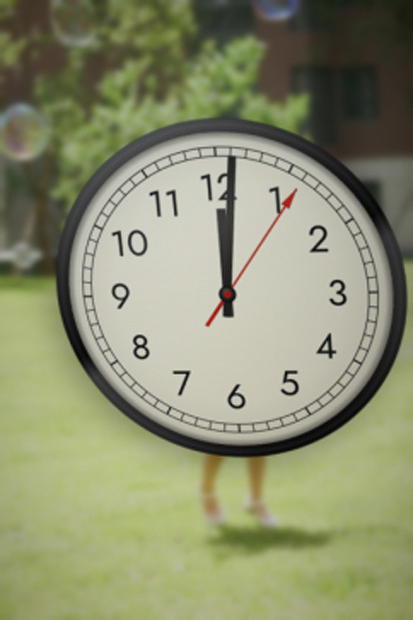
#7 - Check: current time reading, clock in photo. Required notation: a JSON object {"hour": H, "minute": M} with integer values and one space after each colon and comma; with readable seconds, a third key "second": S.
{"hour": 12, "minute": 1, "second": 6}
